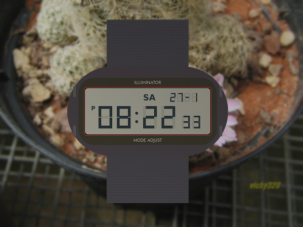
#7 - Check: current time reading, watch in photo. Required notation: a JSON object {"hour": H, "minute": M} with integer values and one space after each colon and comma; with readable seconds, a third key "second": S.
{"hour": 8, "minute": 22, "second": 33}
